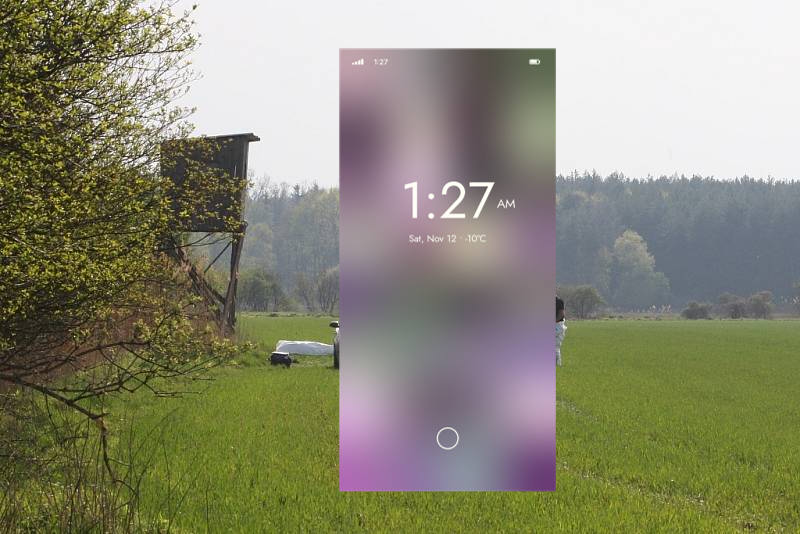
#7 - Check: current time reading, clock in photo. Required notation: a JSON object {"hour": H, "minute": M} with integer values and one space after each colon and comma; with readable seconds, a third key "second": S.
{"hour": 1, "minute": 27}
